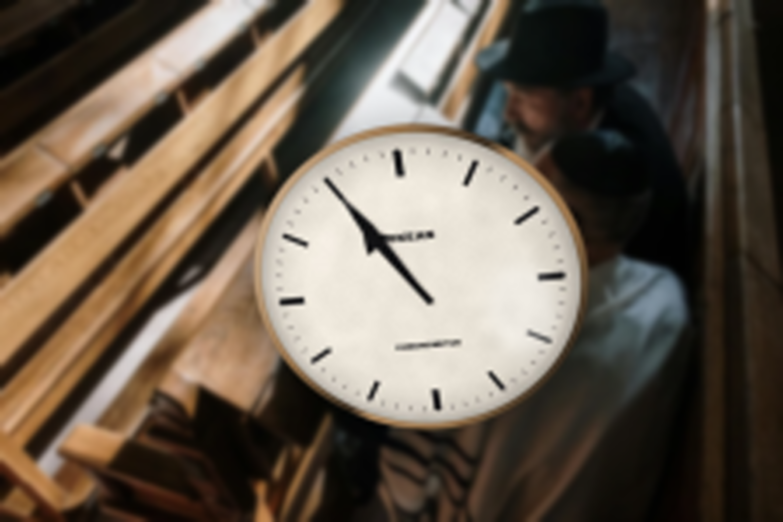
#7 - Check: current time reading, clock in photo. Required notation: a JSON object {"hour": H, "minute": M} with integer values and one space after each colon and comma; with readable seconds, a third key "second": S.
{"hour": 10, "minute": 55}
